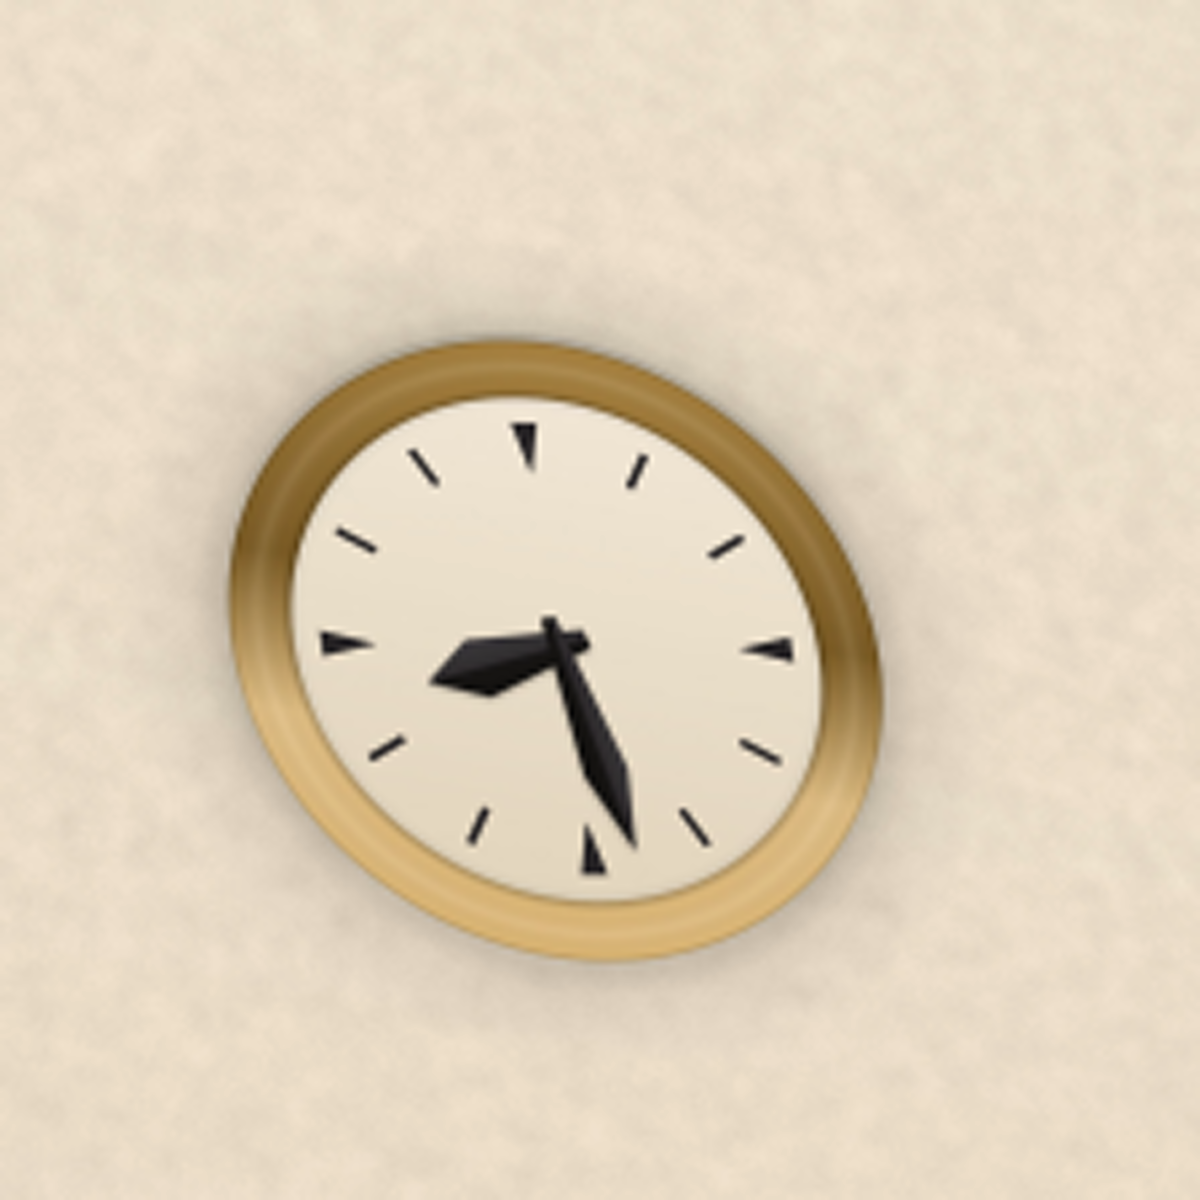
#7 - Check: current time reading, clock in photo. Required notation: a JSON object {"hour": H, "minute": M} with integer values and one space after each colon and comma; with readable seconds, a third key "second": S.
{"hour": 8, "minute": 28}
